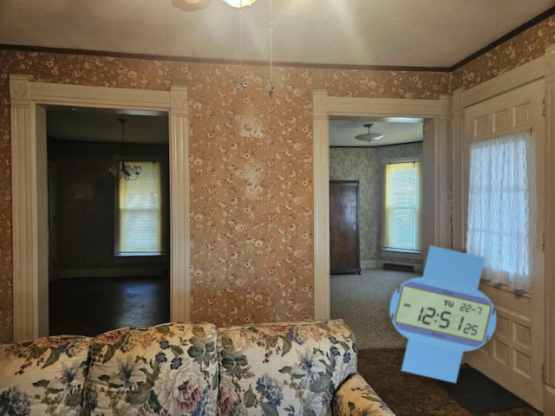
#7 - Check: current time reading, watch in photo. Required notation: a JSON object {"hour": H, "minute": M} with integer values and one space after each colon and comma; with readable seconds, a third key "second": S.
{"hour": 12, "minute": 51, "second": 25}
